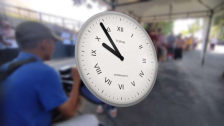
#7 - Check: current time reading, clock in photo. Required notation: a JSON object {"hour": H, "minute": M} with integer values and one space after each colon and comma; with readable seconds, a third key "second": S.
{"hour": 9, "minute": 54}
